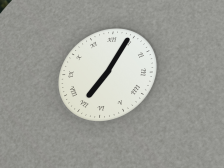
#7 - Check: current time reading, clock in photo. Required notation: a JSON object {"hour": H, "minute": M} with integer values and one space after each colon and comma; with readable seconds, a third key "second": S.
{"hour": 7, "minute": 4}
